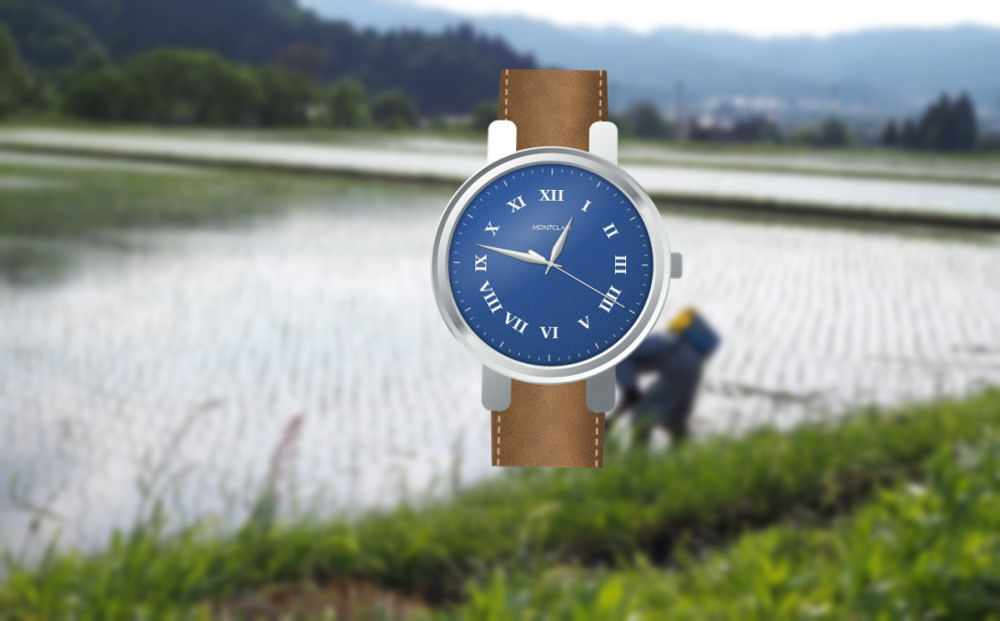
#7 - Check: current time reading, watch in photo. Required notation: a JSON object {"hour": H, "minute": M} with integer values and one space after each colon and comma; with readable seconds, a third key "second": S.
{"hour": 12, "minute": 47, "second": 20}
